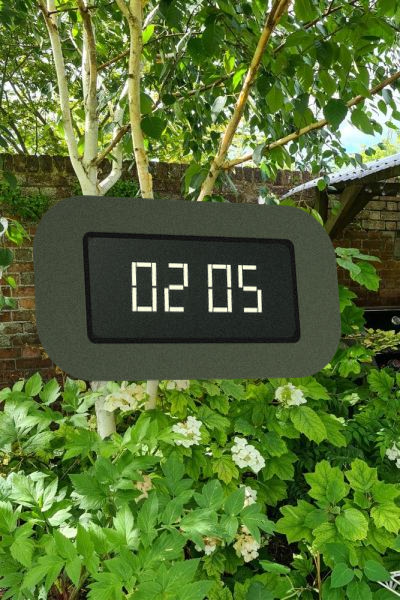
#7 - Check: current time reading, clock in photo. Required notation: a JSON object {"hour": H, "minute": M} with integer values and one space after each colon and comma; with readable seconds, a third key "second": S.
{"hour": 2, "minute": 5}
